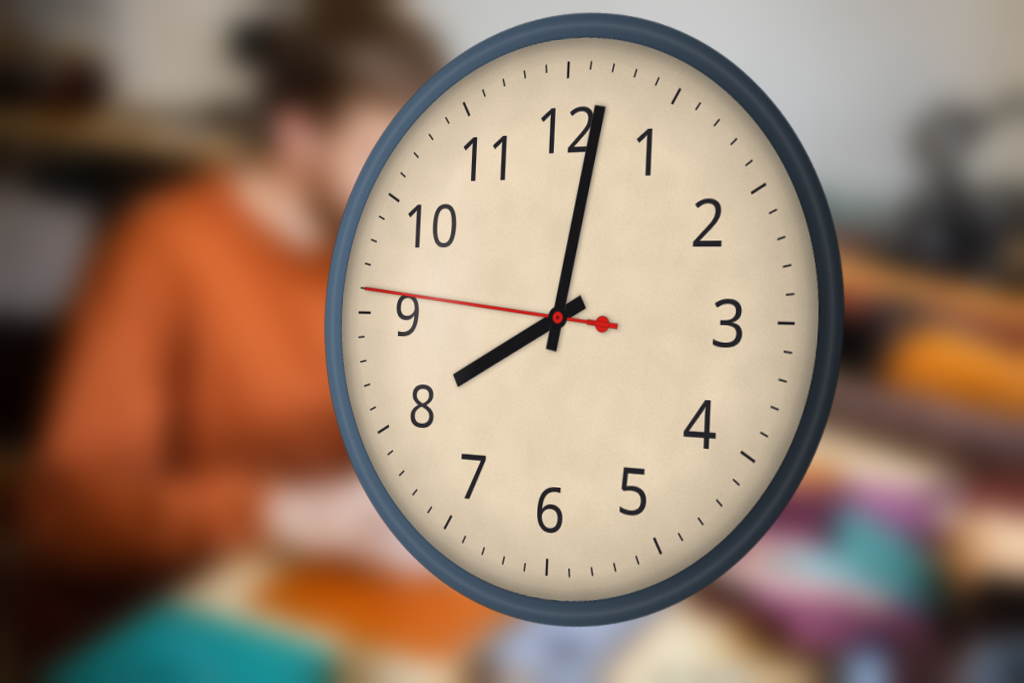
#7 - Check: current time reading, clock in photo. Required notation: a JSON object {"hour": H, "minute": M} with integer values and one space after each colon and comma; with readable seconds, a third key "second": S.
{"hour": 8, "minute": 1, "second": 46}
